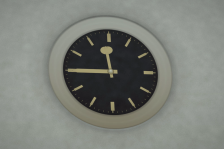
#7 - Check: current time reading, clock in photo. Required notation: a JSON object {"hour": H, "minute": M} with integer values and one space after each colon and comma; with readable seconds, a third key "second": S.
{"hour": 11, "minute": 45}
